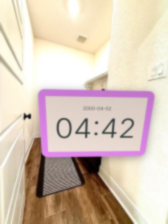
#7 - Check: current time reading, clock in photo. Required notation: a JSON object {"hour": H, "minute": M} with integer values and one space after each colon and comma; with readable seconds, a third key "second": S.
{"hour": 4, "minute": 42}
